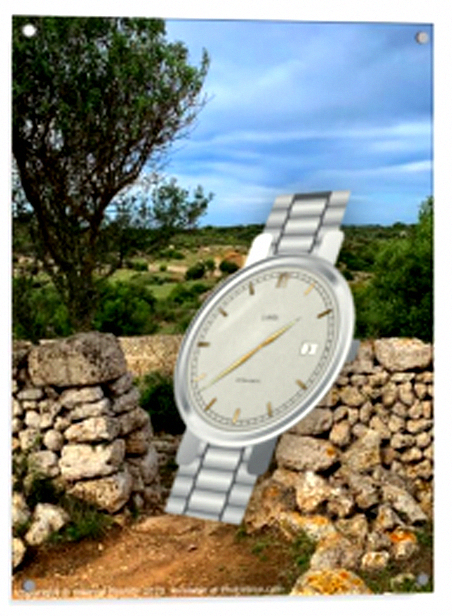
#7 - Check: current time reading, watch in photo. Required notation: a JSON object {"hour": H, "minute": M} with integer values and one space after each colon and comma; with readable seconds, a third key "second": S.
{"hour": 1, "minute": 38}
